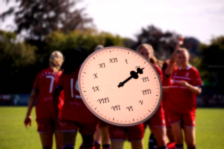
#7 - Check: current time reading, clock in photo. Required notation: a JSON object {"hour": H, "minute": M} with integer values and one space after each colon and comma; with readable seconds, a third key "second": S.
{"hour": 2, "minute": 11}
